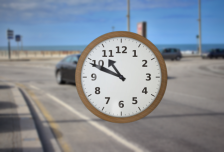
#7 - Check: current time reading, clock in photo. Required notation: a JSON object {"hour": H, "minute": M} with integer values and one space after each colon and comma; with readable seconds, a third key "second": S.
{"hour": 10, "minute": 49}
